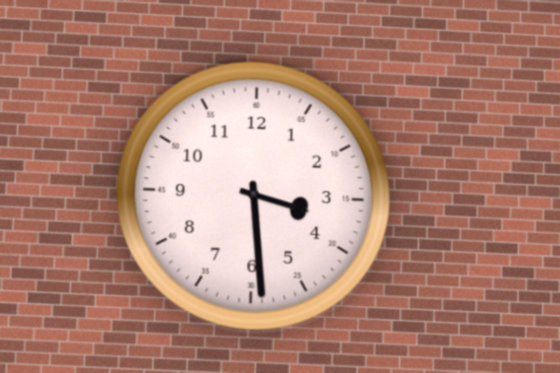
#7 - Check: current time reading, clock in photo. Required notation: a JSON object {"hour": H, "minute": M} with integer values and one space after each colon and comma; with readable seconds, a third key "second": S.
{"hour": 3, "minute": 29}
